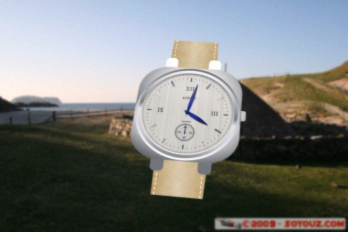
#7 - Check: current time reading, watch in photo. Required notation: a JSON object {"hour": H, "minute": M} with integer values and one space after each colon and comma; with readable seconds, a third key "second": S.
{"hour": 4, "minute": 2}
